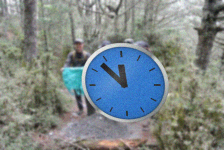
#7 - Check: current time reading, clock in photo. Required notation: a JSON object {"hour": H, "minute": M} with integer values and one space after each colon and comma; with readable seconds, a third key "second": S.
{"hour": 11, "minute": 53}
